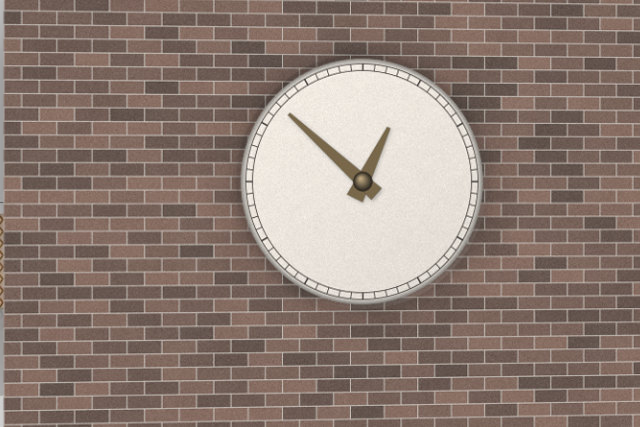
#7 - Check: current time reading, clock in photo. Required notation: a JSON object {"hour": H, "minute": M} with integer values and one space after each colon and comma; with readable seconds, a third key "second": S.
{"hour": 12, "minute": 52}
